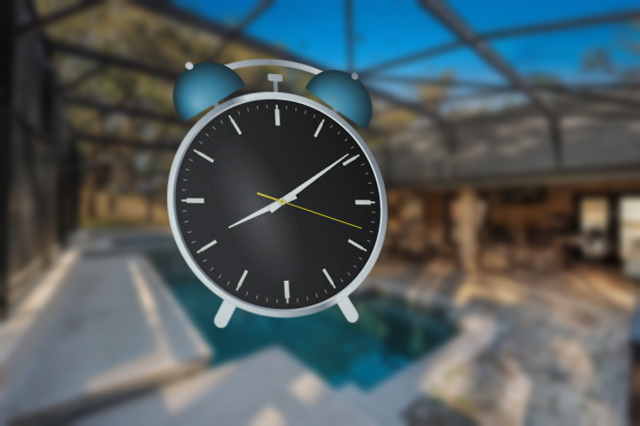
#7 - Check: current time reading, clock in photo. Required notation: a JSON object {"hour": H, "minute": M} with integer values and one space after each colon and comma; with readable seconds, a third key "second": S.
{"hour": 8, "minute": 9, "second": 18}
